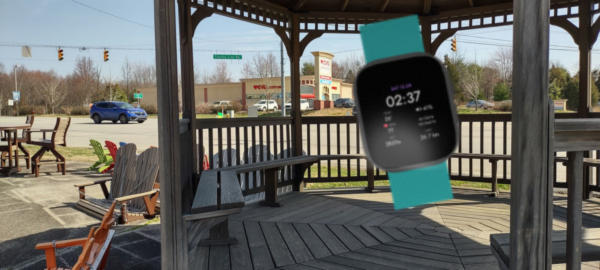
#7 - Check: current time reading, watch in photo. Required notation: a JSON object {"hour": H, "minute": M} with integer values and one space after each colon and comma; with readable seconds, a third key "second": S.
{"hour": 2, "minute": 37}
